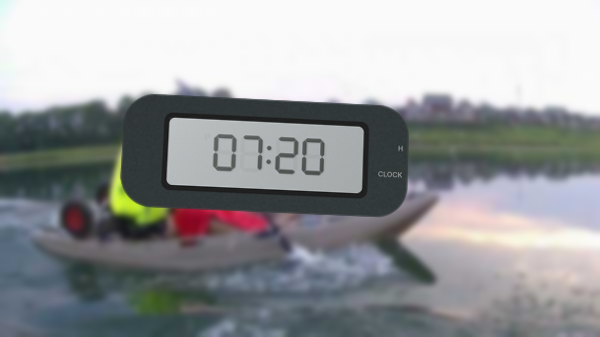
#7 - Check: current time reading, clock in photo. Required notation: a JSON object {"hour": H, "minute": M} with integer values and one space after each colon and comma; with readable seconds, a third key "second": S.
{"hour": 7, "minute": 20}
